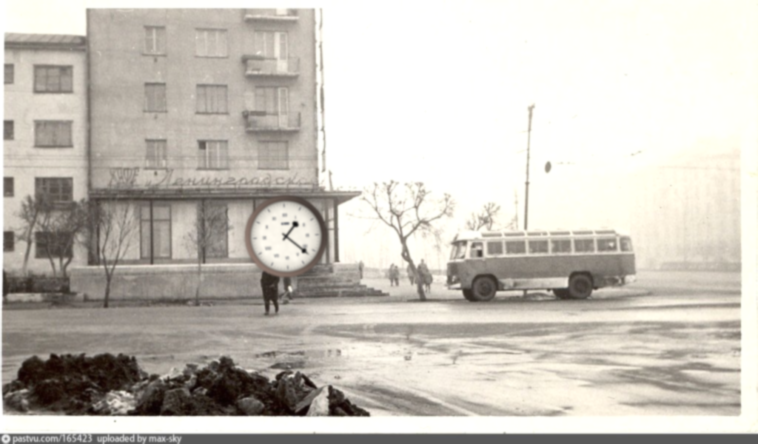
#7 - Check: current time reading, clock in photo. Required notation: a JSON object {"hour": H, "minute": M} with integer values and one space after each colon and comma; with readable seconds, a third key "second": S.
{"hour": 1, "minute": 22}
